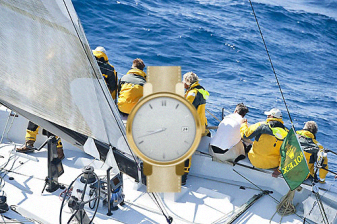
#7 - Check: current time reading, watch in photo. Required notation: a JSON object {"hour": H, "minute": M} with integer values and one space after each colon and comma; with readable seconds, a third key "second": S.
{"hour": 8, "minute": 42}
